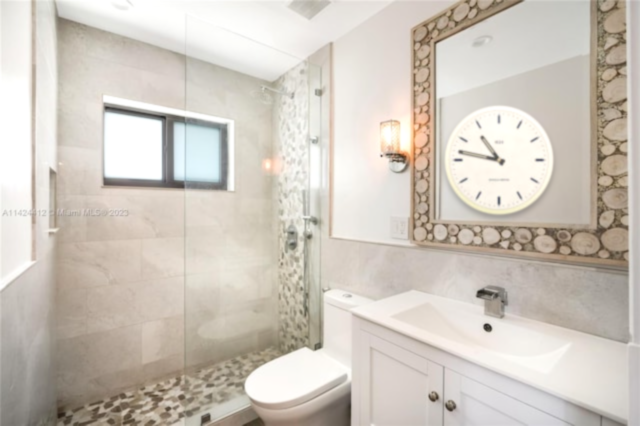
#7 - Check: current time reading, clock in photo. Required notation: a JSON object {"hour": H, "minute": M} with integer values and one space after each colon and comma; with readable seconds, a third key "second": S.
{"hour": 10, "minute": 47}
